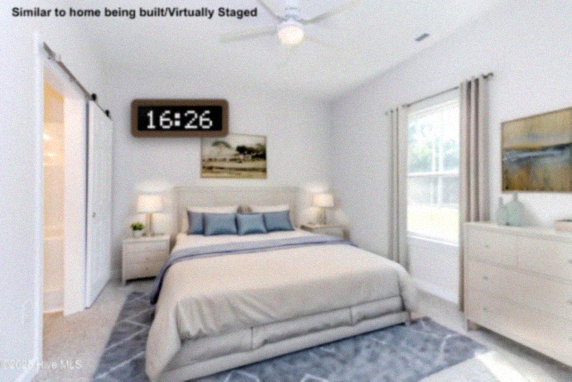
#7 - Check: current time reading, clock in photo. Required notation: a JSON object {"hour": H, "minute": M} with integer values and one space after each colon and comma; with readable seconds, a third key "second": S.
{"hour": 16, "minute": 26}
